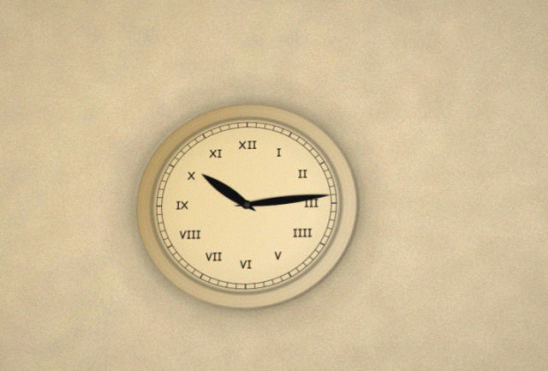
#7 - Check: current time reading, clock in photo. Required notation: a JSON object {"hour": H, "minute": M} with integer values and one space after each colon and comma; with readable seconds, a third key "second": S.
{"hour": 10, "minute": 14}
